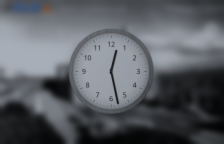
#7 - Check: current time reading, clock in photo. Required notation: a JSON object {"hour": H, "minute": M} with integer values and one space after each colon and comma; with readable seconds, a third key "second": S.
{"hour": 12, "minute": 28}
